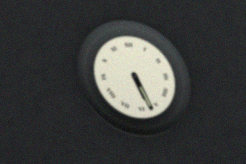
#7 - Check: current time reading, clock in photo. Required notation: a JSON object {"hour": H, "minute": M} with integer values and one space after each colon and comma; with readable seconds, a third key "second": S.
{"hour": 5, "minute": 27}
